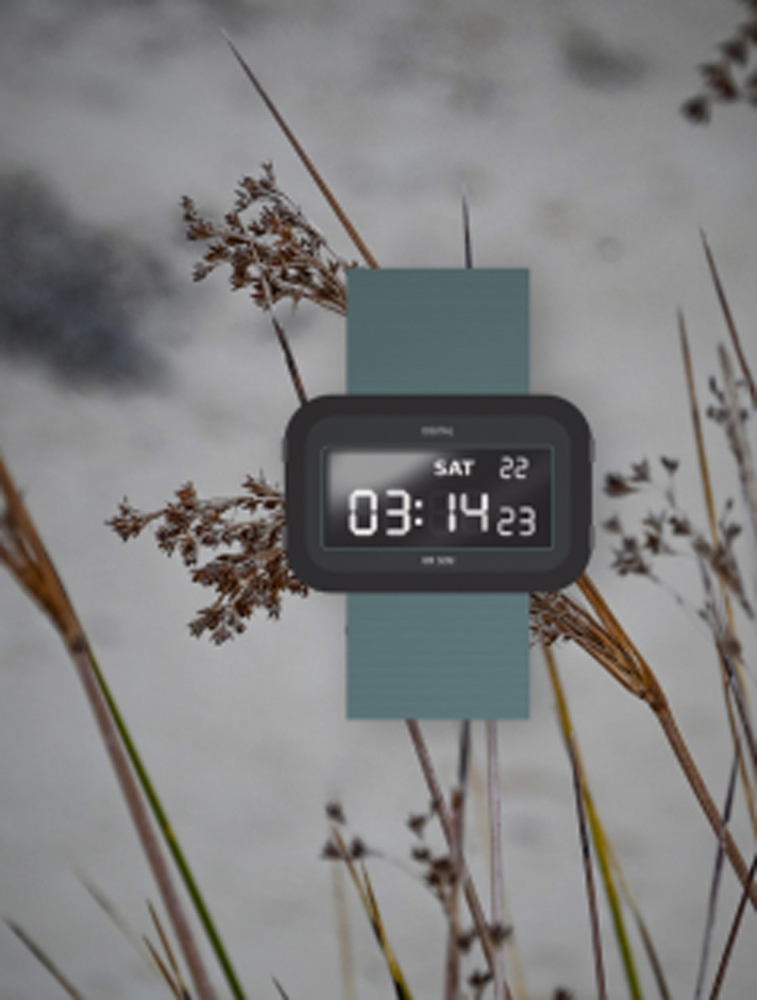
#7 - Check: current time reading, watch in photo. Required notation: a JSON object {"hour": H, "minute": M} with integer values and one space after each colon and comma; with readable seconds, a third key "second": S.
{"hour": 3, "minute": 14, "second": 23}
